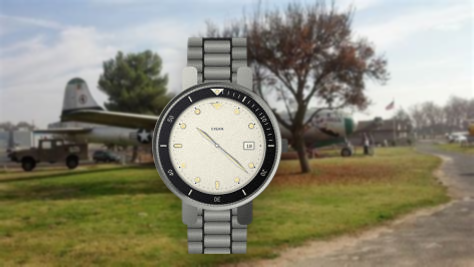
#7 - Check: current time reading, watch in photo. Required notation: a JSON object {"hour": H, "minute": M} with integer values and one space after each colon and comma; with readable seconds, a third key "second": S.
{"hour": 10, "minute": 22}
